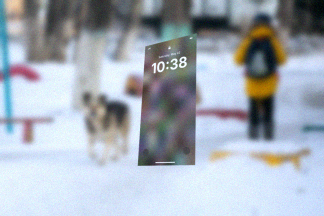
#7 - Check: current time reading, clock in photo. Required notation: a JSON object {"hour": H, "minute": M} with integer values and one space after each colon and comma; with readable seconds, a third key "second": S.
{"hour": 10, "minute": 38}
